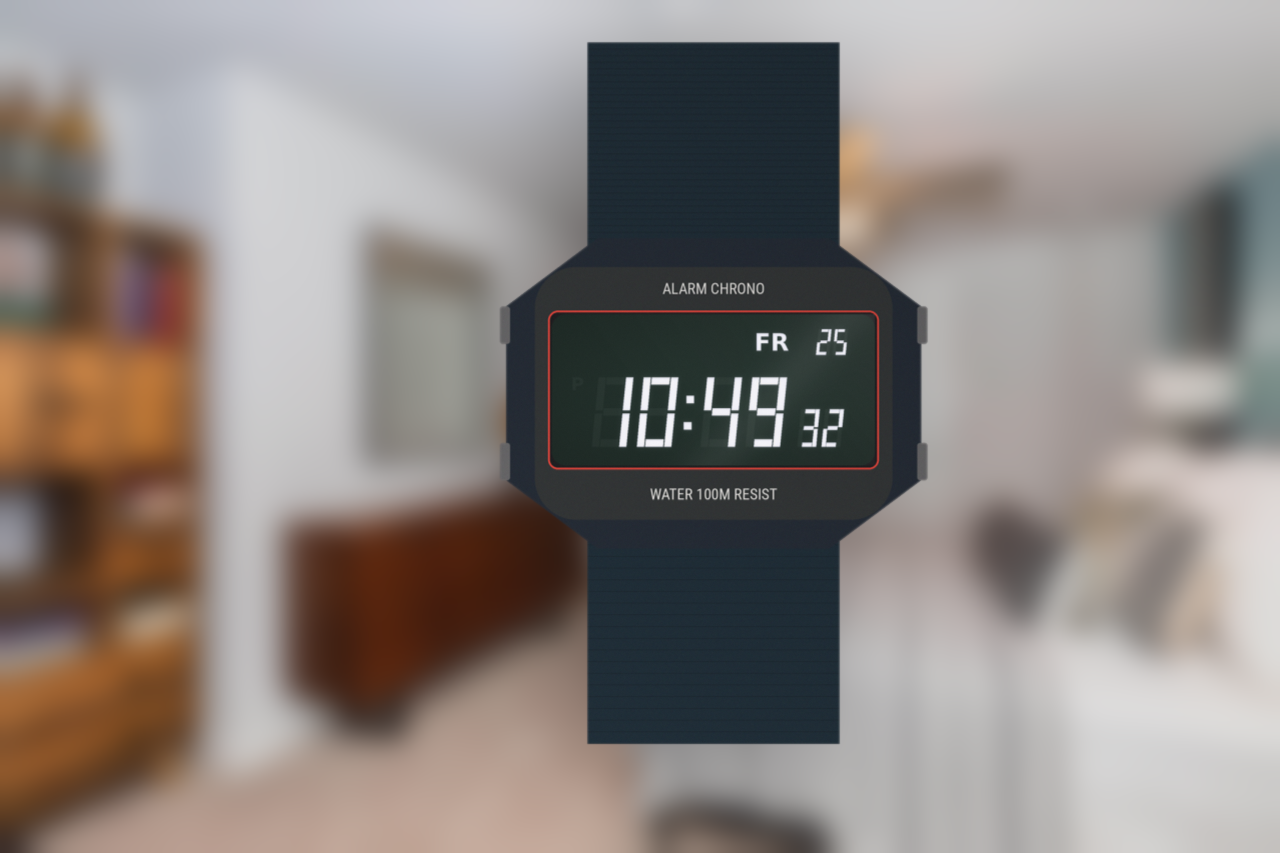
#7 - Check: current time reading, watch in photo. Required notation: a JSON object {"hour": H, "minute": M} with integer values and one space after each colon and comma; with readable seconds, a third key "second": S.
{"hour": 10, "minute": 49, "second": 32}
